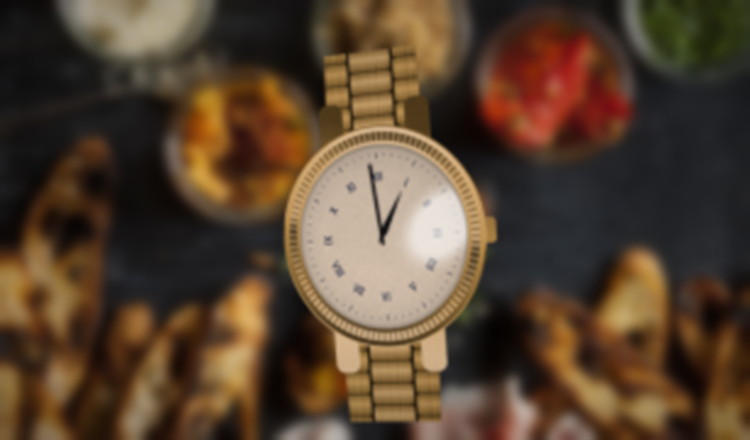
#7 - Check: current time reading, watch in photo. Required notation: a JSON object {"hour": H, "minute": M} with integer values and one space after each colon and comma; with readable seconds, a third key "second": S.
{"hour": 12, "minute": 59}
